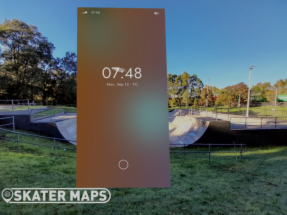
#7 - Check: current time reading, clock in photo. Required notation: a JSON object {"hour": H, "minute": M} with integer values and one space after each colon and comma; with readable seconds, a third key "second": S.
{"hour": 7, "minute": 48}
